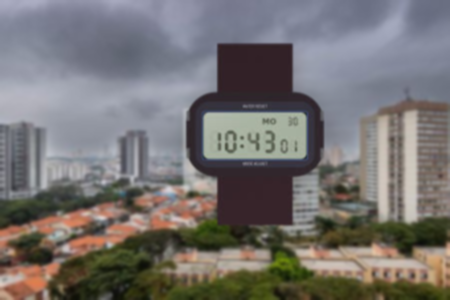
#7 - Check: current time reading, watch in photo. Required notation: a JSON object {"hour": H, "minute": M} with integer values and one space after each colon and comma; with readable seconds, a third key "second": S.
{"hour": 10, "minute": 43, "second": 1}
